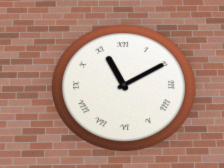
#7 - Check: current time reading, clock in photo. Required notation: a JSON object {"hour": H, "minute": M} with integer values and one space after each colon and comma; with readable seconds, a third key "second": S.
{"hour": 11, "minute": 10}
